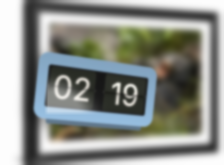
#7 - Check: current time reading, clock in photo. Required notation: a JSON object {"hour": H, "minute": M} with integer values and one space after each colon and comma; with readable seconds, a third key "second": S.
{"hour": 2, "minute": 19}
